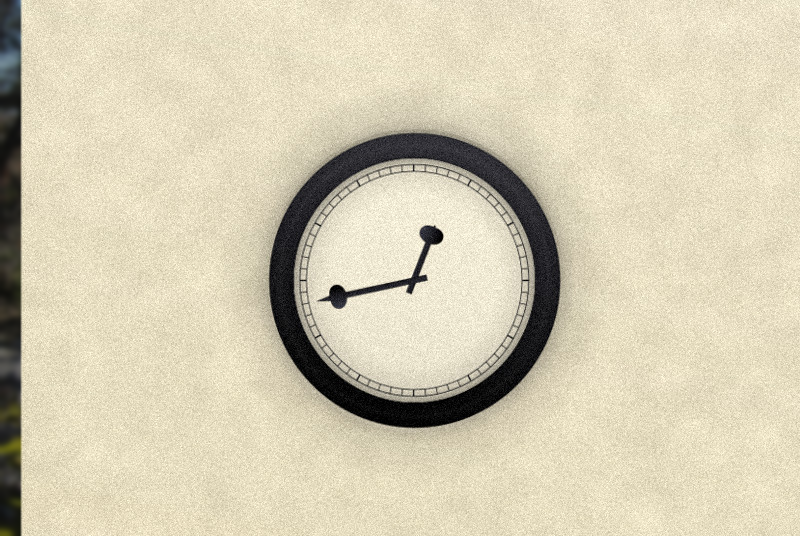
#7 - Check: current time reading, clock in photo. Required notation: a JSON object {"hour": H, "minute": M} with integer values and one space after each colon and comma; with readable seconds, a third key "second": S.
{"hour": 12, "minute": 43}
